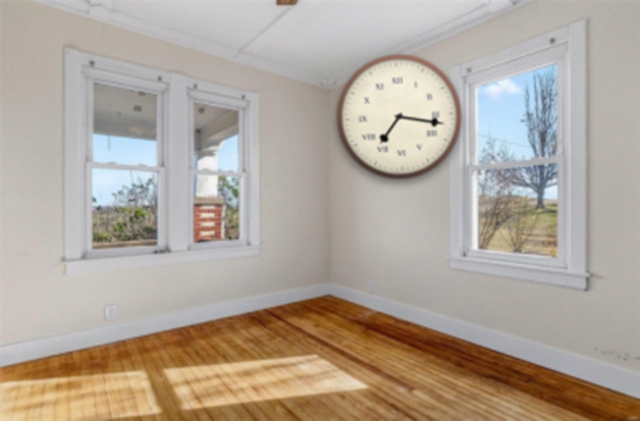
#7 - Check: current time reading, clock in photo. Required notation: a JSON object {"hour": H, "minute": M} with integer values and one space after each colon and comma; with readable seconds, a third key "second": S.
{"hour": 7, "minute": 17}
